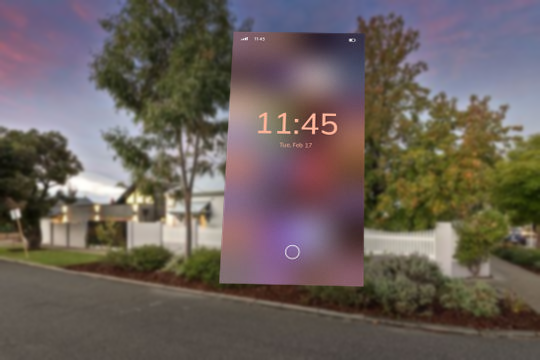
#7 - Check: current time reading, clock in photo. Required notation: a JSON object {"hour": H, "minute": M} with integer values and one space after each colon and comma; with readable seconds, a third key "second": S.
{"hour": 11, "minute": 45}
